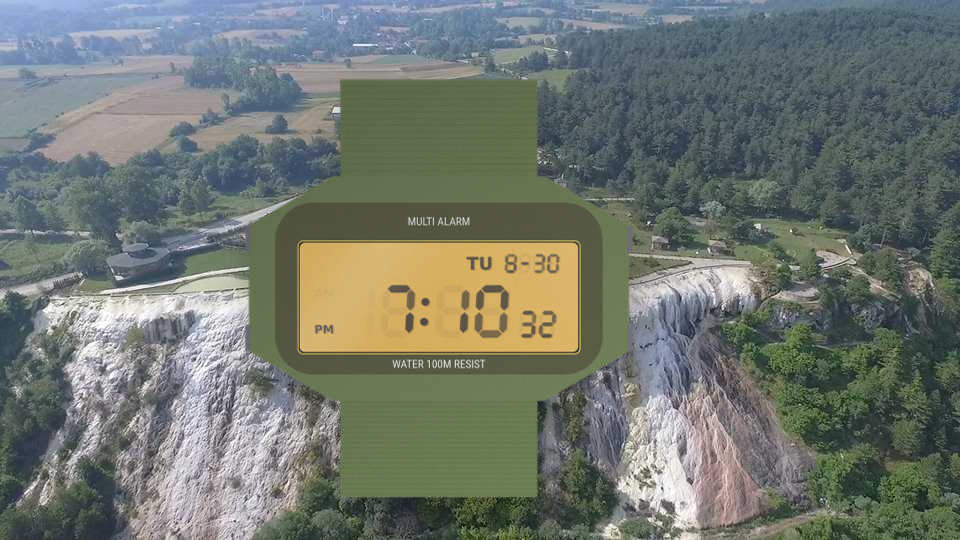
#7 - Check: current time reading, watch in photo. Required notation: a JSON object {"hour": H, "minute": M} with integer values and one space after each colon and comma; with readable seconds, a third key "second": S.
{"hour": 7, "minute": 10, "second": 32}
